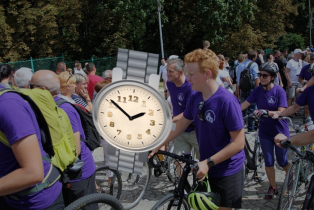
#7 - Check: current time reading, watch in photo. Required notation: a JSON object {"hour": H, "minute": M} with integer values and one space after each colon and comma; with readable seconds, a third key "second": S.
{"hour": 1, "minute": 51}
